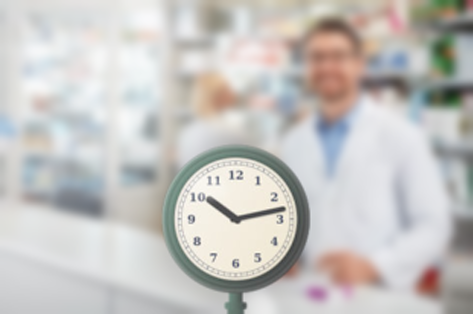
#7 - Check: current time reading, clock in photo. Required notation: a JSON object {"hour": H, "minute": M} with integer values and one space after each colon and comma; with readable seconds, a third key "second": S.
{"hour": 10, "minute": 13}
